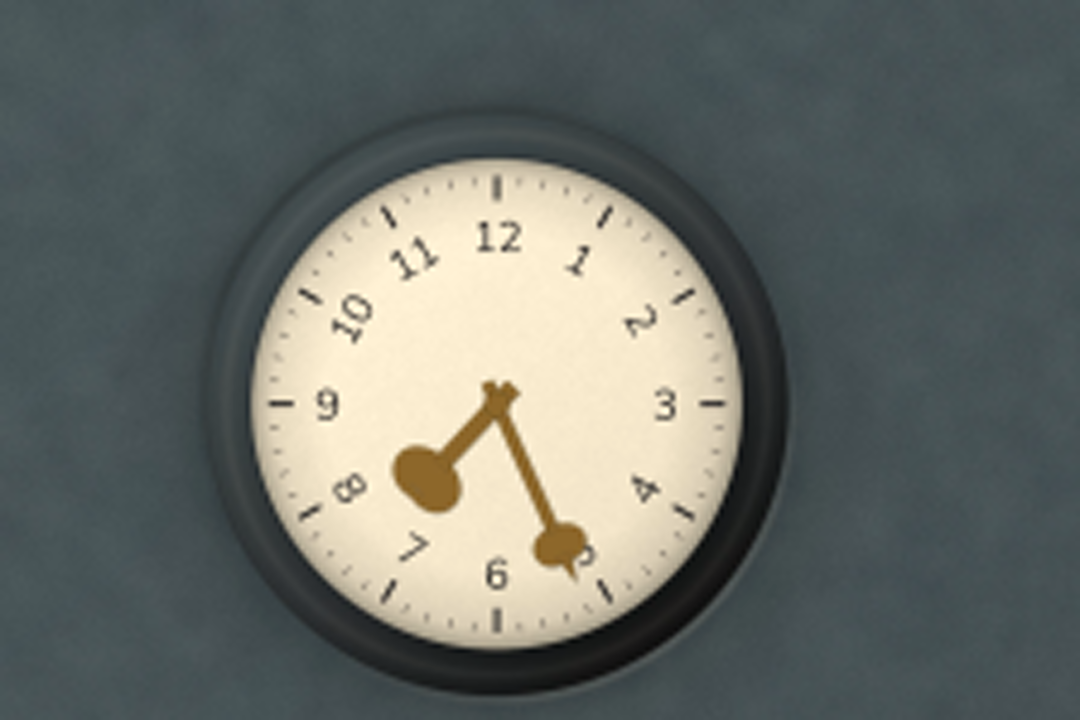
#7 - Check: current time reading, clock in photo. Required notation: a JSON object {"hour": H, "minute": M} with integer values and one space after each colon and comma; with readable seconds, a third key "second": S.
{"hour": 7, "minute": 26}
